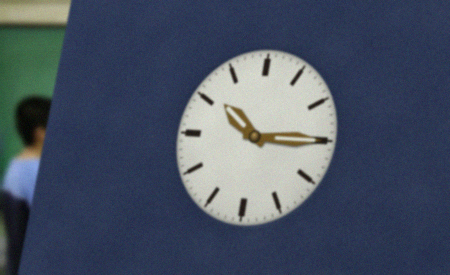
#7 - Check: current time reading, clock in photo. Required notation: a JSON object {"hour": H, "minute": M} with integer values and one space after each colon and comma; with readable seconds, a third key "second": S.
{"hour": 10, "minute": 15}
